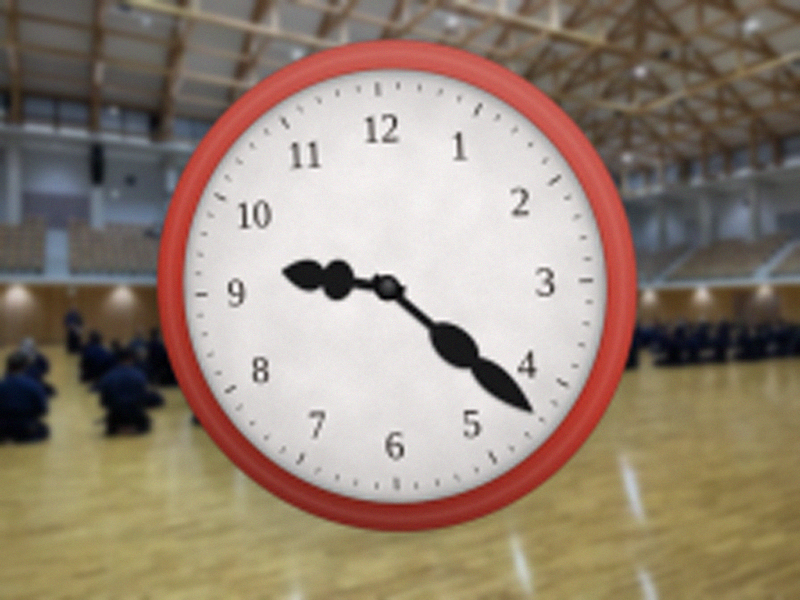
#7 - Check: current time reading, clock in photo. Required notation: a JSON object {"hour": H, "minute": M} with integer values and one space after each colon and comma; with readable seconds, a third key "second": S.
{"hour": 9, "minute": 22}
